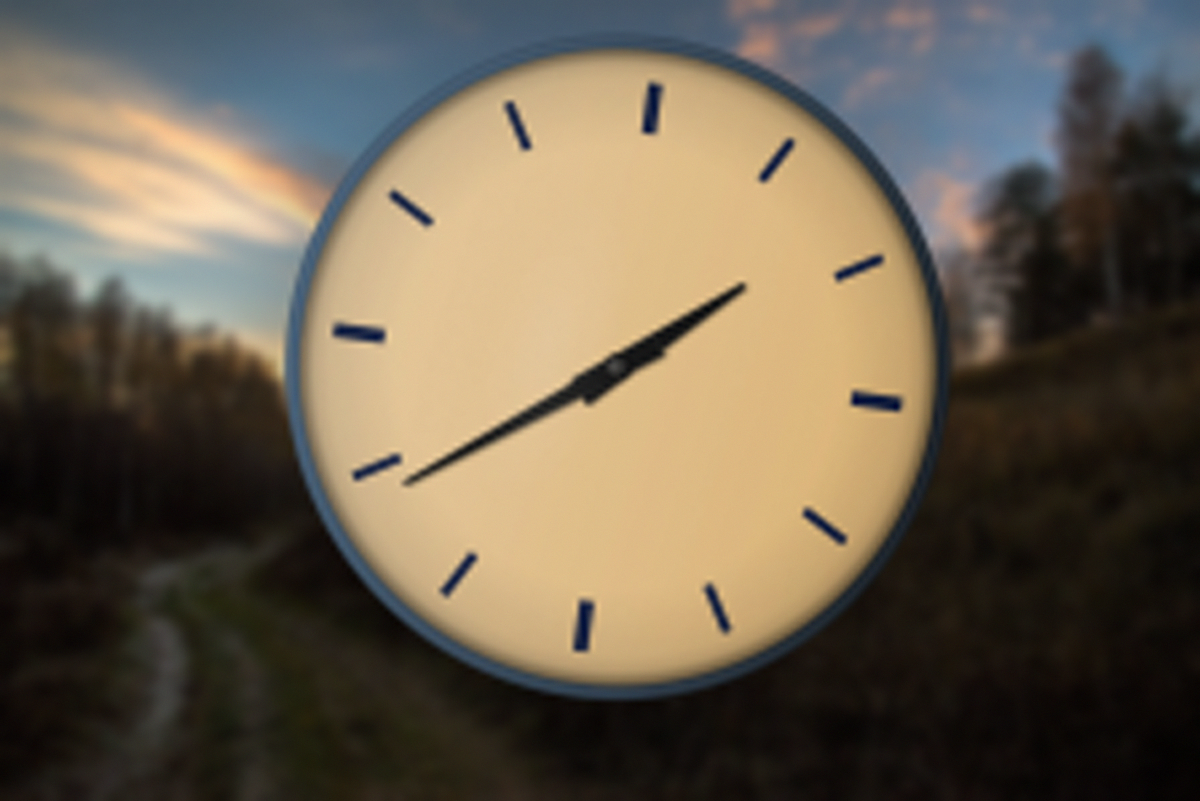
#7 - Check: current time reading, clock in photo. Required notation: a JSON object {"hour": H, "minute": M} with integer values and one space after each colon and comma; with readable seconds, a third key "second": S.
{"hour": 1, "minute": 39}
